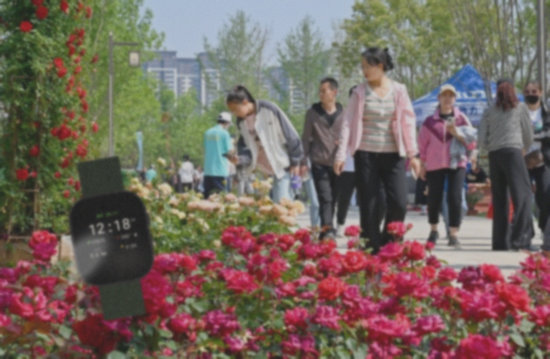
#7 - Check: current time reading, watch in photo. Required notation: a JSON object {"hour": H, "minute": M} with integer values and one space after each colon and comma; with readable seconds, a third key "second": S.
{"hour": 12, "minute": 18}
